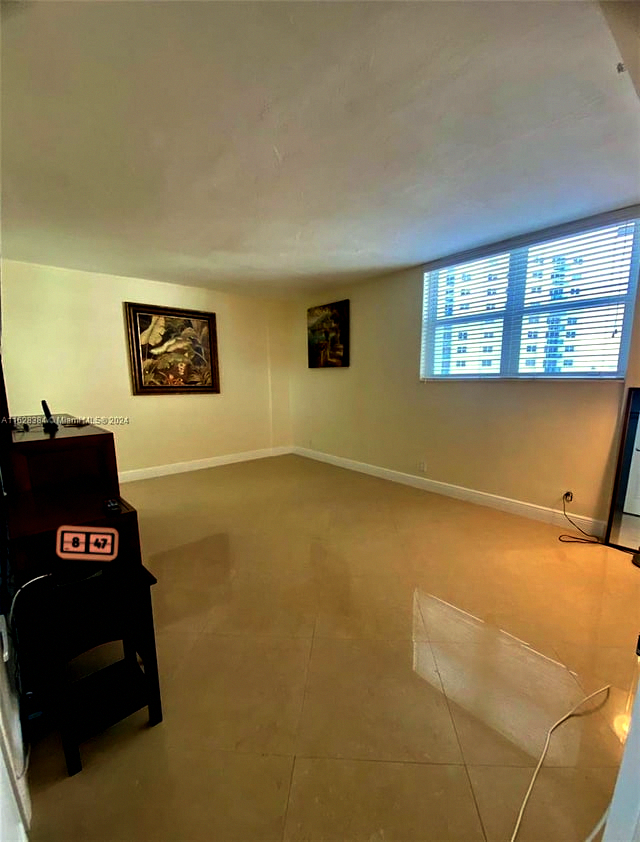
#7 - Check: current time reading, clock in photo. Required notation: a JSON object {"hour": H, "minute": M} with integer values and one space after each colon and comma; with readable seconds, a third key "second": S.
{"hour": 8, "minute": 47}
